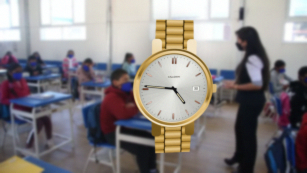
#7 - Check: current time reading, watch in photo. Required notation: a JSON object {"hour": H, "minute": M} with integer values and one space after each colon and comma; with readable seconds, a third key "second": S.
{"hour": 4, "minute": 46}
